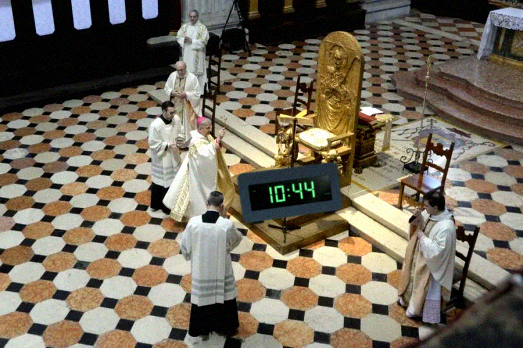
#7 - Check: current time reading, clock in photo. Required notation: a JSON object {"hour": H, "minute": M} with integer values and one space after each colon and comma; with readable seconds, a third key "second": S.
{"hour": 10, "minute": 44}
